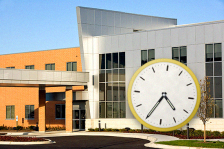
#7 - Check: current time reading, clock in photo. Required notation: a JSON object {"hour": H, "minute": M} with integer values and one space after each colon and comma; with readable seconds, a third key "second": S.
{"hour": 4, "minute": 35}
